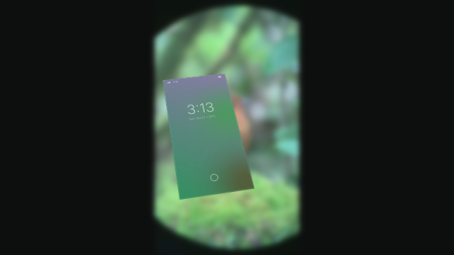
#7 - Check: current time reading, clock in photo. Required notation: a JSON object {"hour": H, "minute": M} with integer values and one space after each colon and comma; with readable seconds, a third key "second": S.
{"hour": 3, "minute": 13}
